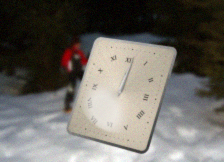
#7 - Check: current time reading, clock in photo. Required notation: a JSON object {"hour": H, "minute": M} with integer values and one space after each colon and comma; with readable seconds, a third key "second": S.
{"hour": 12, "minute": 1}
